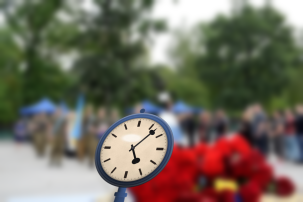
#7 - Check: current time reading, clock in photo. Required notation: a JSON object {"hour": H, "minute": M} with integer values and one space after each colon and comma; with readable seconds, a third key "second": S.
{"hour": 5, "minute": 7}
